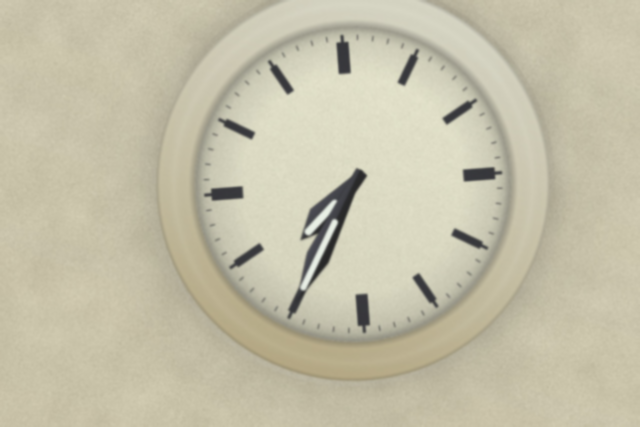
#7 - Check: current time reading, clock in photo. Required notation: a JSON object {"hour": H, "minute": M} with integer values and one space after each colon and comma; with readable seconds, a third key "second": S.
{"hour": 7, "minute": 35}
